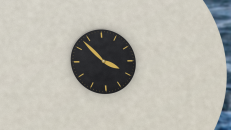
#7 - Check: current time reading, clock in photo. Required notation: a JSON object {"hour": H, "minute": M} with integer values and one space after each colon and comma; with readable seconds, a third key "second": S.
{"hour": 3, "minute": 53}
